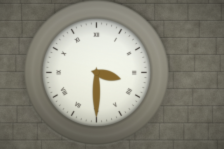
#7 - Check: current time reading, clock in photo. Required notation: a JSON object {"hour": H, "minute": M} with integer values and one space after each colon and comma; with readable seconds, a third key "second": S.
{"hour": 3, "minute": 30}
